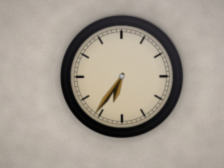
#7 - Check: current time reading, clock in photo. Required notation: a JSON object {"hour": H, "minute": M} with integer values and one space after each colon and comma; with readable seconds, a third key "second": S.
{"hour": 6, "minute": 36}
